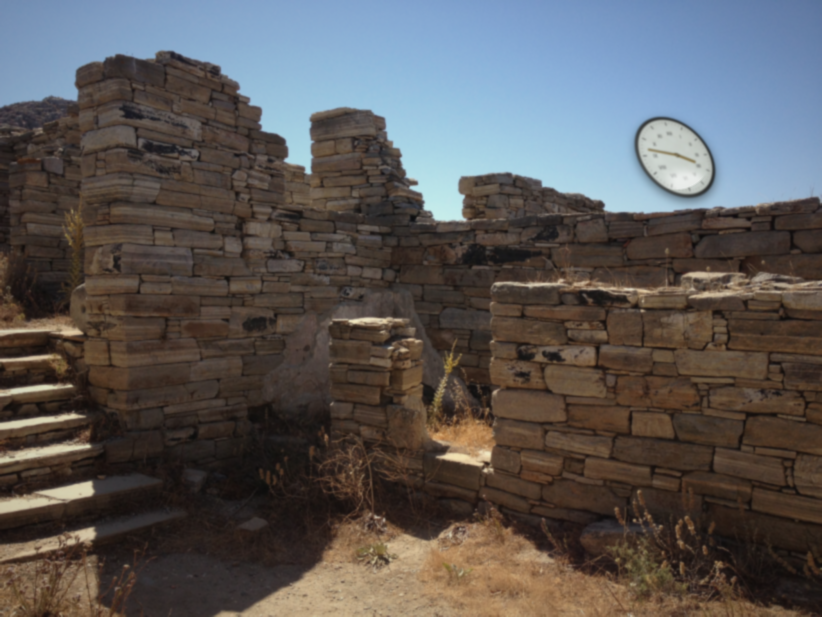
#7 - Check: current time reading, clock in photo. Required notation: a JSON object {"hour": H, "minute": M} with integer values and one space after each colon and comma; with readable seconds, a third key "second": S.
{"hour": 3, "minute": 47}
